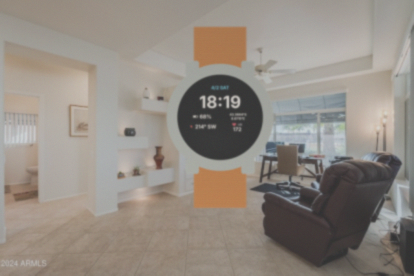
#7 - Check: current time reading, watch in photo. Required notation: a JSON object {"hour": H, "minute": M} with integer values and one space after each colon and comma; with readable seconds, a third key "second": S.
{"hour": 18, "minute": 19}
